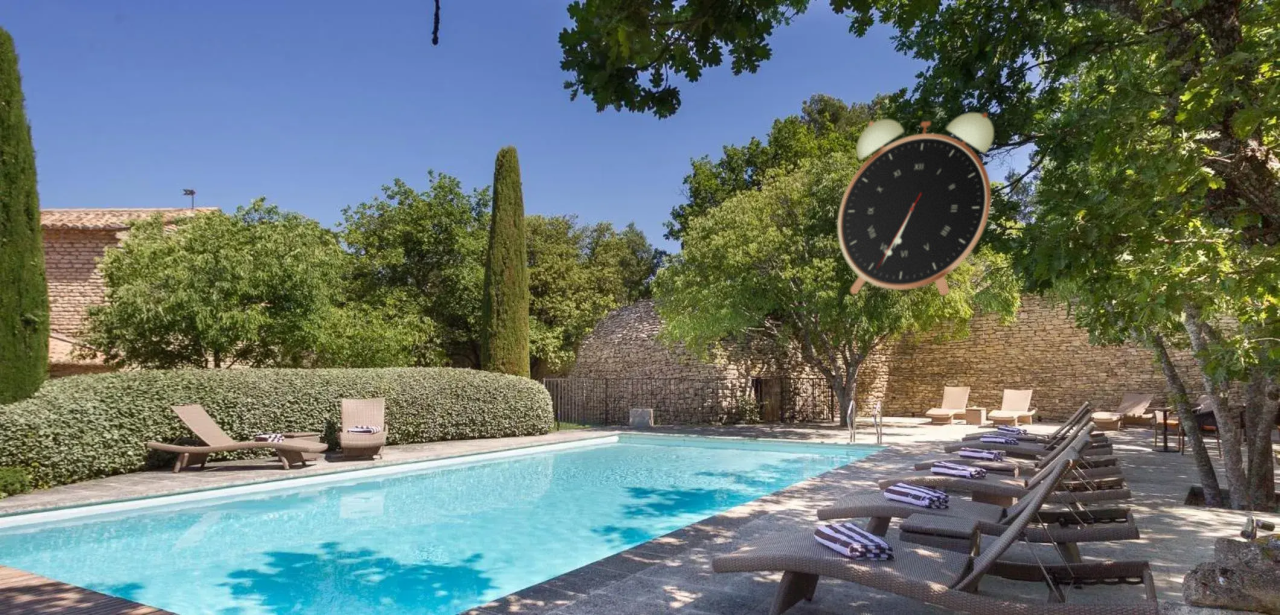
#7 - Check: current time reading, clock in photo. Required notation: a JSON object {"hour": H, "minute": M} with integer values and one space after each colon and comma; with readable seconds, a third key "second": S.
{"hour": 6, "minute": 33, "second": 34}
